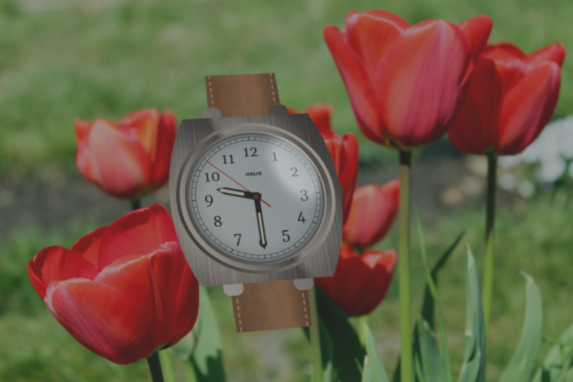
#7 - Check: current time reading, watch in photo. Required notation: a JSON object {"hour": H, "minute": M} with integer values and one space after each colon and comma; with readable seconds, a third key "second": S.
{"hour": 9, "minute": 29, "second": 52}
